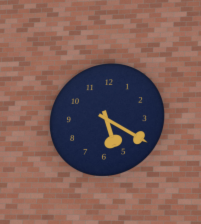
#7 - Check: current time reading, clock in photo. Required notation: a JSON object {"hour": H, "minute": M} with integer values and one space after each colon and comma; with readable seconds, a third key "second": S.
{"hour": 5, "minute": 20}
